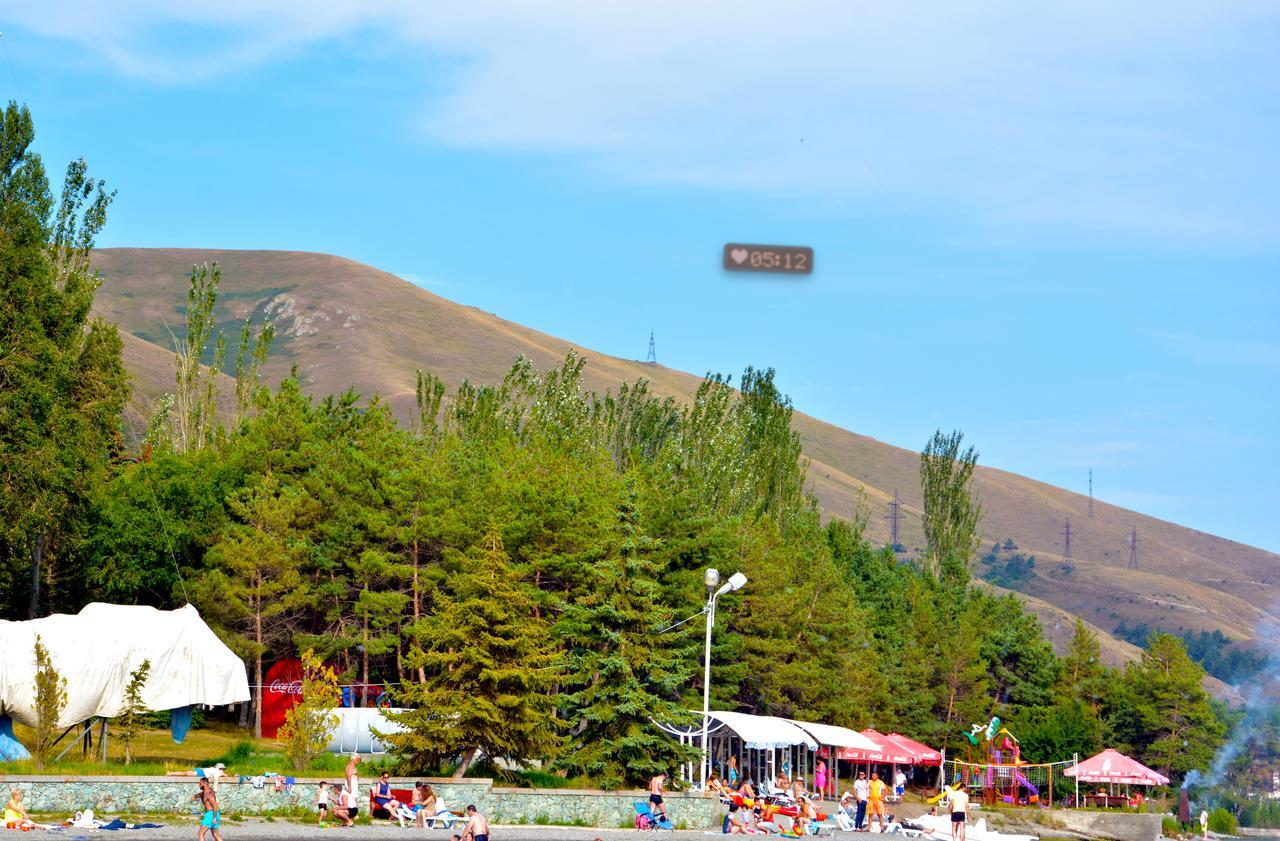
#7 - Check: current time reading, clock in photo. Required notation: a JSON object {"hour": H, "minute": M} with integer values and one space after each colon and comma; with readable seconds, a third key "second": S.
{"hour": 5, "minute": 12}
